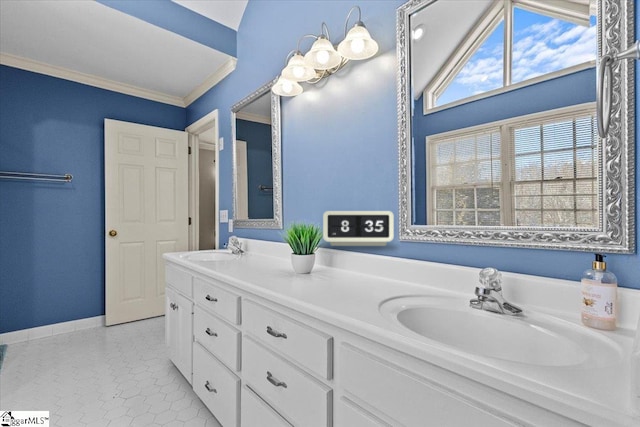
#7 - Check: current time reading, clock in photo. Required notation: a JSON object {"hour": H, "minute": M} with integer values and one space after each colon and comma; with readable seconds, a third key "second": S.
{"hour": 8, "minute": 35}
